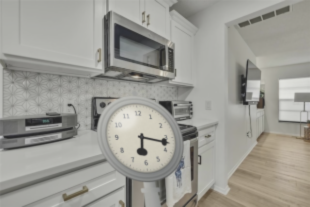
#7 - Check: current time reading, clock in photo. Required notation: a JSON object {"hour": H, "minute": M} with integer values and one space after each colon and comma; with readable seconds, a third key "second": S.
{"hour": 6, "minute": 17}
